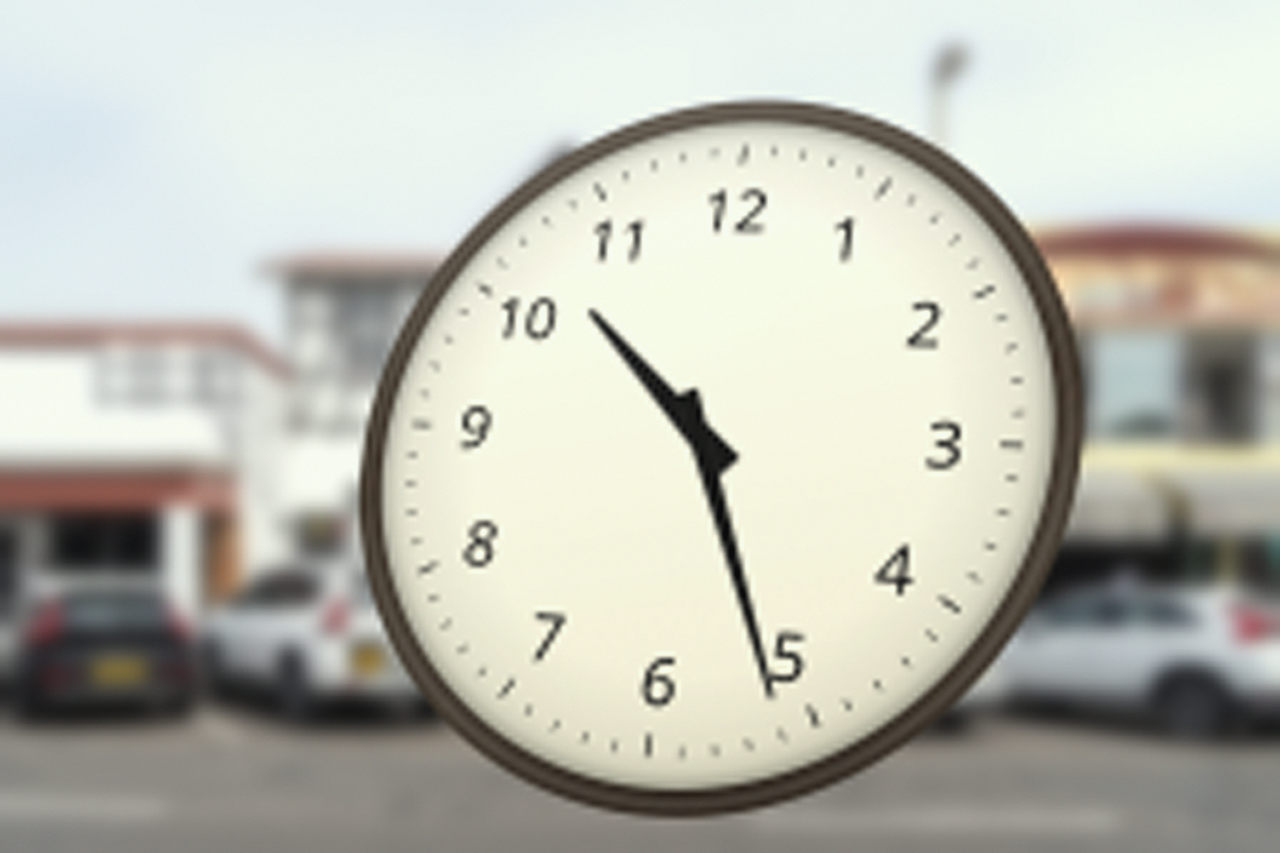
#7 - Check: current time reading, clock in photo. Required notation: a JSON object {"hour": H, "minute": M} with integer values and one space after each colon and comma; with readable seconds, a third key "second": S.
{"hour": 10, "minute": 26}
